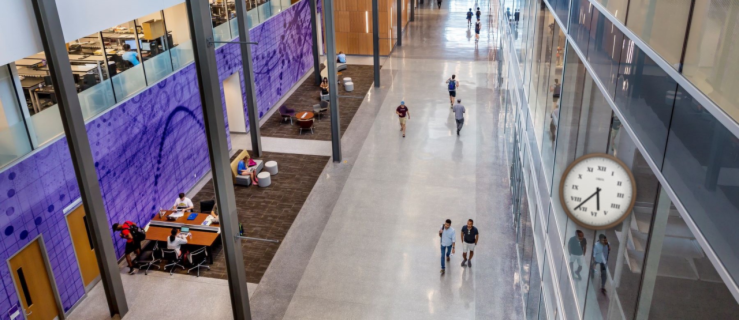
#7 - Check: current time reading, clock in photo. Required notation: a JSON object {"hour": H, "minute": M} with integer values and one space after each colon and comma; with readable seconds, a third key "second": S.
{"hour": 5, "minute": 37}
